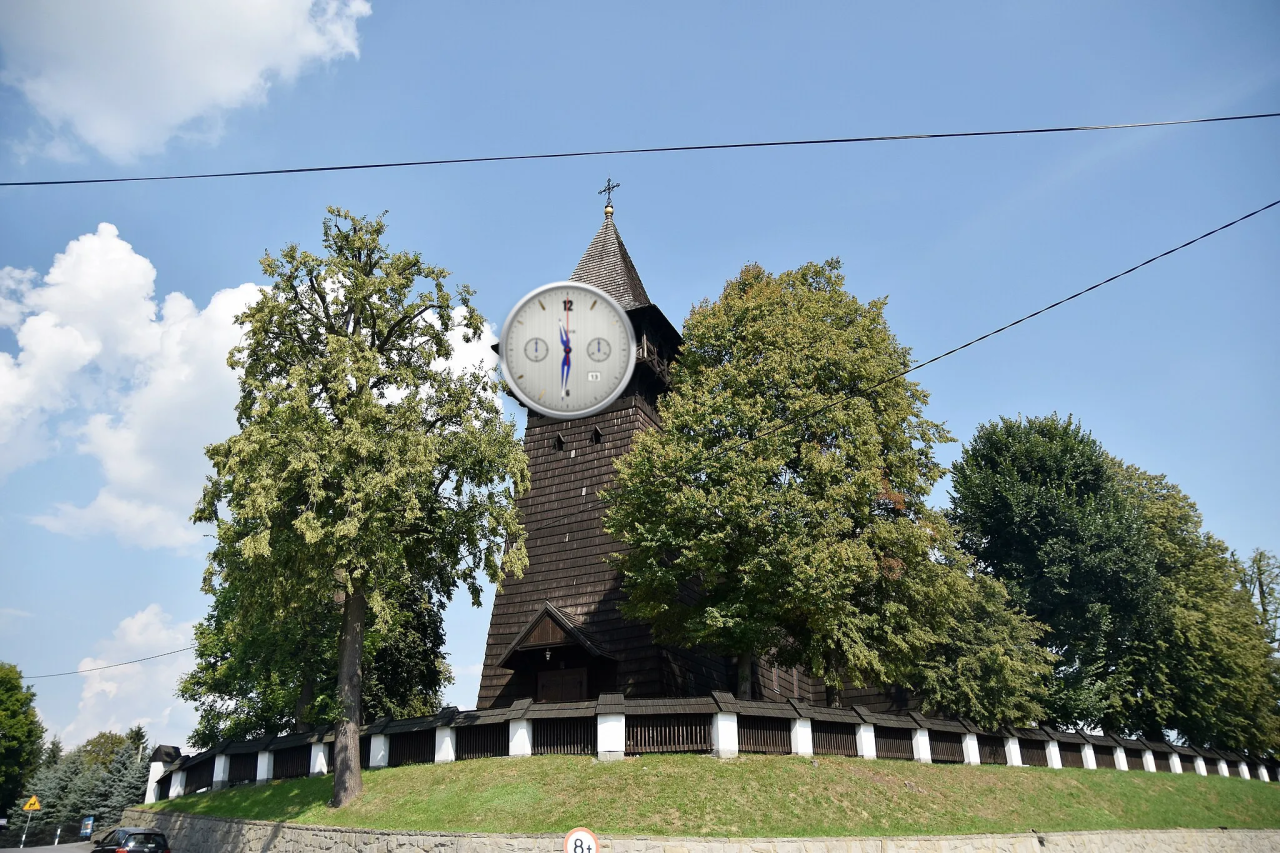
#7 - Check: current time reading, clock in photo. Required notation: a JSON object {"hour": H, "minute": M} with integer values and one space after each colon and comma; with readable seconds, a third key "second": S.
{"hour": 11, "minute": 31}
